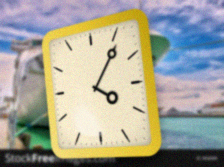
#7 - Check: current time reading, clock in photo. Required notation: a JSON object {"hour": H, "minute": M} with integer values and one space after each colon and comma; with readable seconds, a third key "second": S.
{"hour": 4, "minute": 6}
